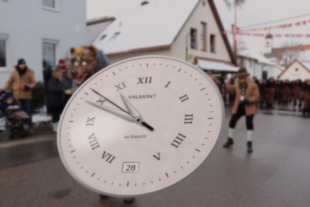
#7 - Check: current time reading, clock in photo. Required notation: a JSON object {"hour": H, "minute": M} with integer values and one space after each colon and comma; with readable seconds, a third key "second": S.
{"hour": 10, "minute": 48, "second": 51}
